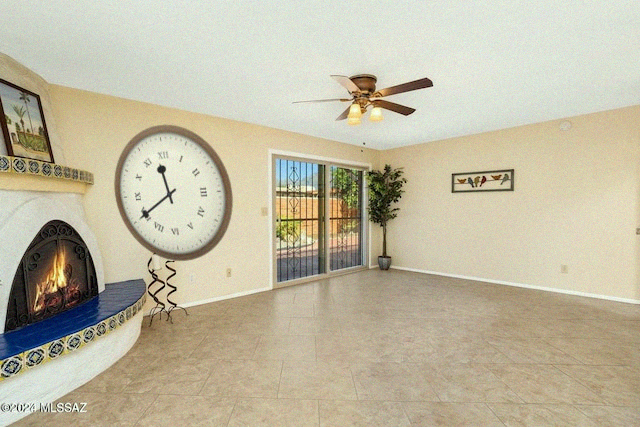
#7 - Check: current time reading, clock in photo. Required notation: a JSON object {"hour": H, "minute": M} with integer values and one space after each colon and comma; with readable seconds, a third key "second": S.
{"hour": 11, "minute": 40}
